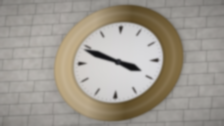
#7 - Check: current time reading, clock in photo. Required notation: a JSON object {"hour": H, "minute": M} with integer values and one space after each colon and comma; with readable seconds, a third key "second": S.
{"hour": 3, "minute": 49}
